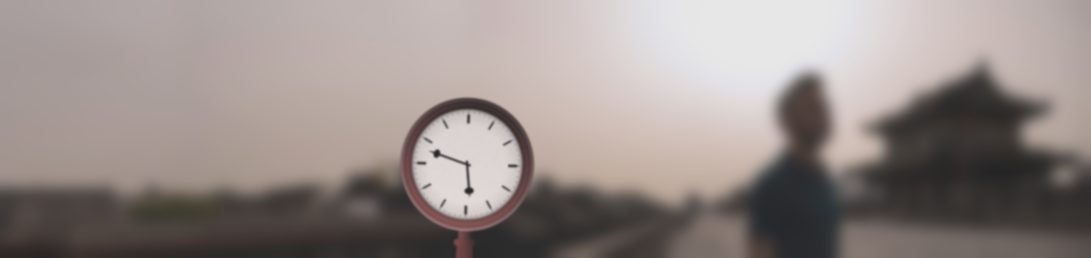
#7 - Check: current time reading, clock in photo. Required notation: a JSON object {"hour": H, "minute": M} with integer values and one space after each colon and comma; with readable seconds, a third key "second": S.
{"hour": 5, "minute": 48}
